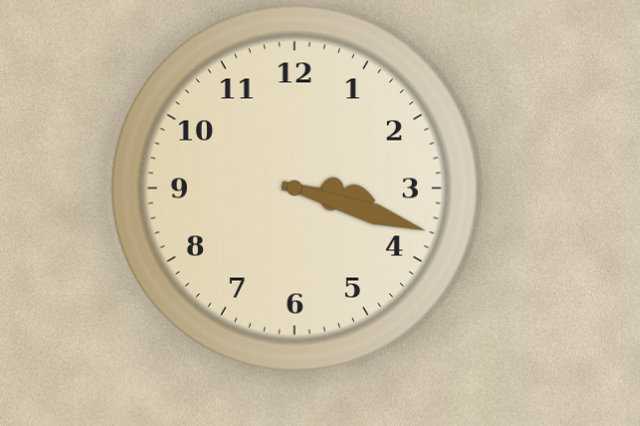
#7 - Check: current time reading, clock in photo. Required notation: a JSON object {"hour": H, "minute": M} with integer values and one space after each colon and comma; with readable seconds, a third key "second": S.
{"hour": 3, "minute": 18}
